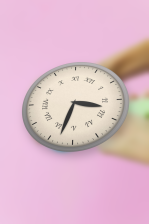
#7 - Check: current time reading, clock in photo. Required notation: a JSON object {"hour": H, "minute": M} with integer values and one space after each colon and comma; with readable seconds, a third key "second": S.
{"hour": 2, "minute": 28}
